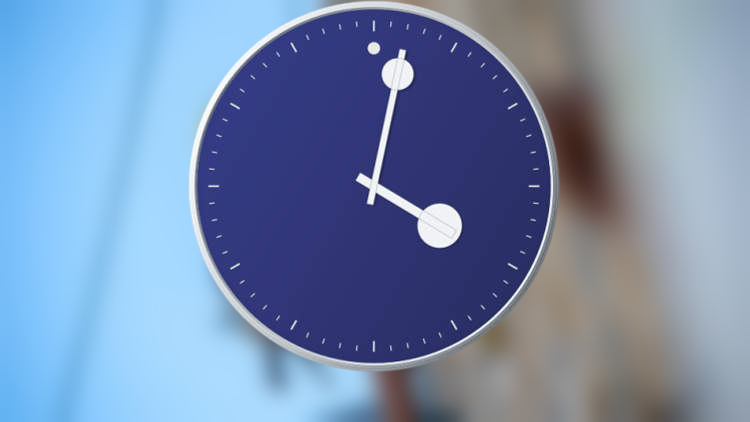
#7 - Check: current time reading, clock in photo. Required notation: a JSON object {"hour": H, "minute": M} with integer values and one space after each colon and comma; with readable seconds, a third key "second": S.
{"hour": 4, "minute": 2}
